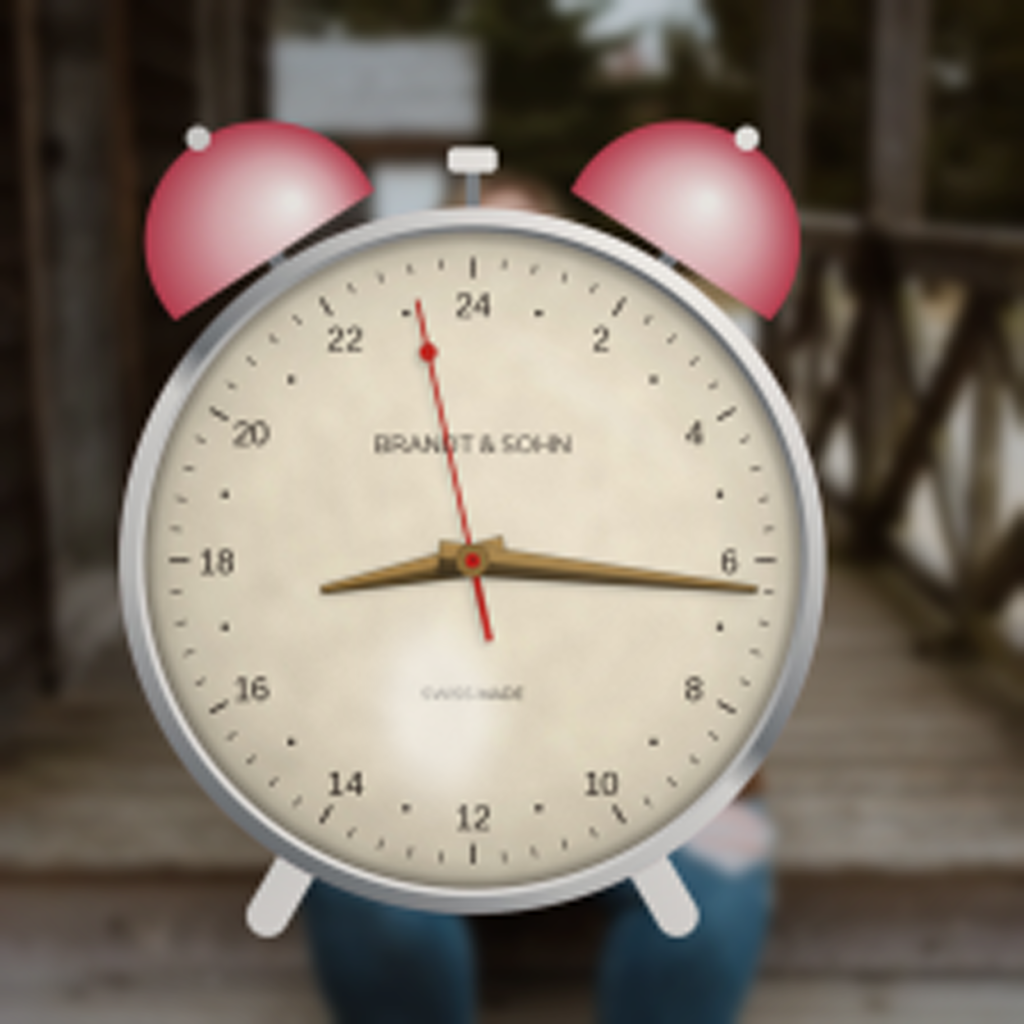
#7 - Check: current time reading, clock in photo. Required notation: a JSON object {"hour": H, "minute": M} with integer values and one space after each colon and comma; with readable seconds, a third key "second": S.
{"hour": 17, "minute": 15, "second": 58}
